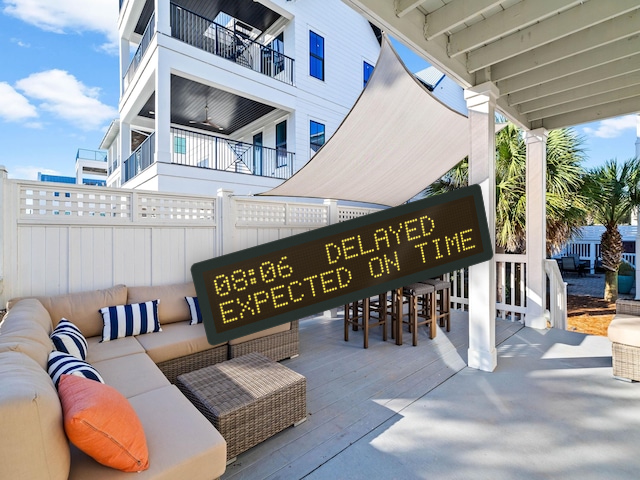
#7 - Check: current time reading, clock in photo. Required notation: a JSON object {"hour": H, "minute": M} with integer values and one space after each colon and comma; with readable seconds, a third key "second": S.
{"hour": 8, "minute": 6}
